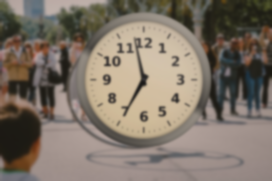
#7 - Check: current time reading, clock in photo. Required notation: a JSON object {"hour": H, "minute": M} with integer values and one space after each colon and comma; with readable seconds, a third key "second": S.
{"hour": 6, "minute": 58}
